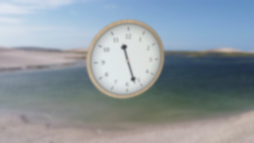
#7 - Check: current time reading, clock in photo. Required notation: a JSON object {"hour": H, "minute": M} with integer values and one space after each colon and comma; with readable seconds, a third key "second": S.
{"hour": 11, "minute": 27}
